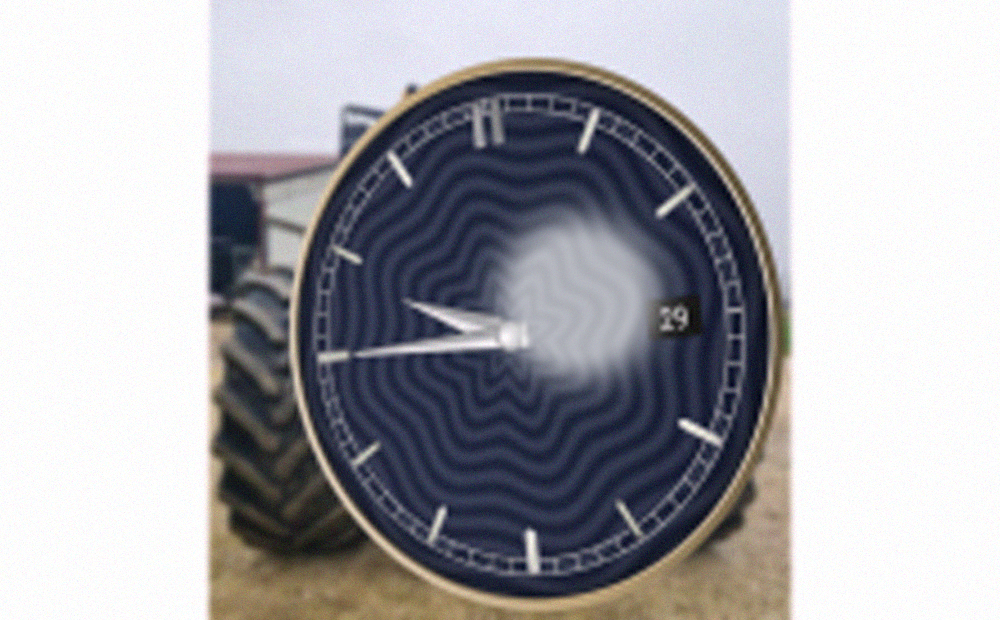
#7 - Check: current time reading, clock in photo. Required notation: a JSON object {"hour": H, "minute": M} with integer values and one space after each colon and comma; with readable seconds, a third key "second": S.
{"hour": 9, "minute": 45}
